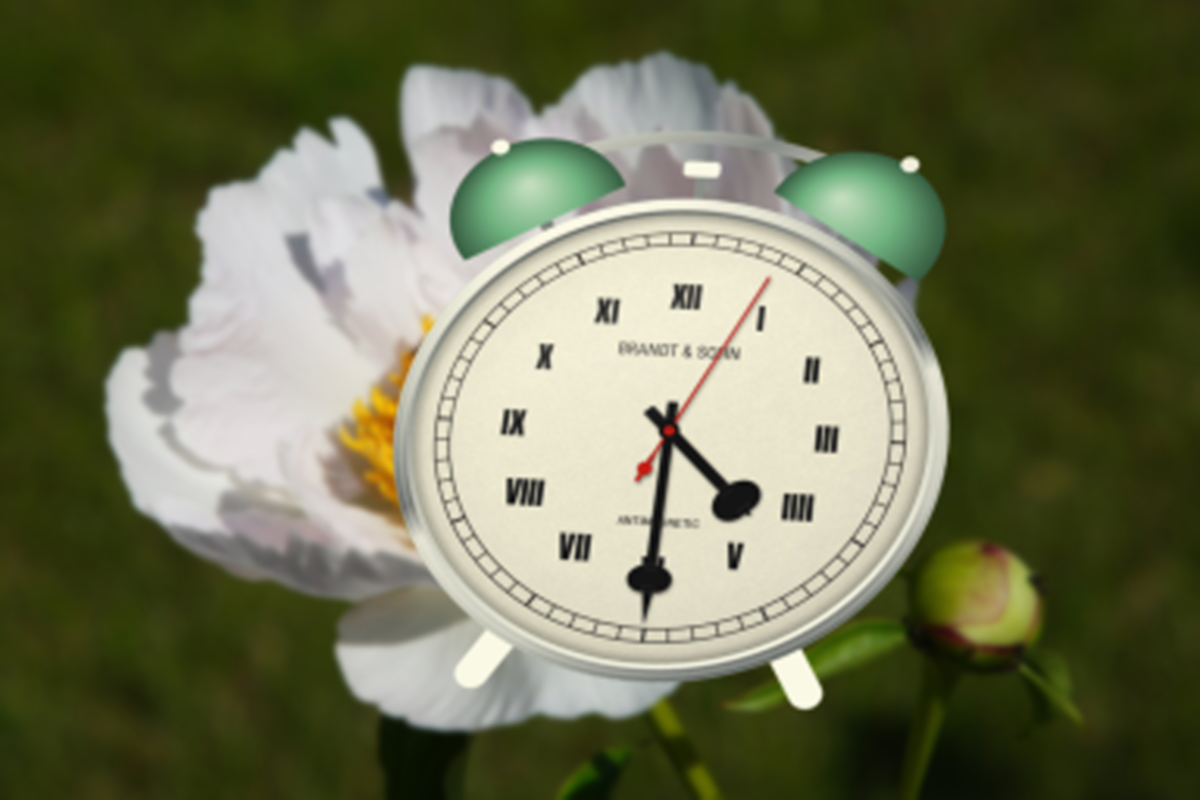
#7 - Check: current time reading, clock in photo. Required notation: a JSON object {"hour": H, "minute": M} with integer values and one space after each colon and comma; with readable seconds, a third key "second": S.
{"hour": 4, "minute": 30, "second": 4}
